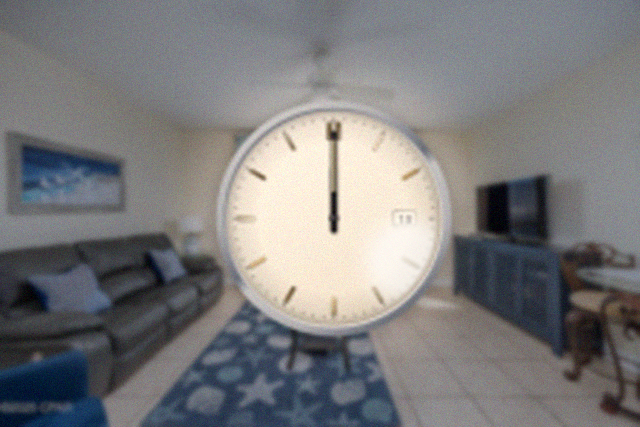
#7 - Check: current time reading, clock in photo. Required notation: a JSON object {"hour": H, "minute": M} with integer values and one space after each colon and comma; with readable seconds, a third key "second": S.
{"hour": 12, "minute": 0}
